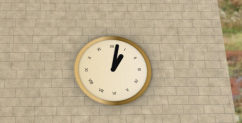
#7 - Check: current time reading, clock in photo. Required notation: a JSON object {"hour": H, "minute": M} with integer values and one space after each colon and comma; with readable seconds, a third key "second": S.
{"hour": 1, "minute": 2}
